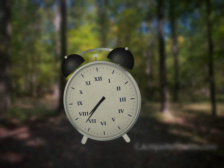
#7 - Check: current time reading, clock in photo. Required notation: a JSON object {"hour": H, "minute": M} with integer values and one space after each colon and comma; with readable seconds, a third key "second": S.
{"hour": 7, "minute": 37}
